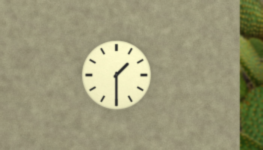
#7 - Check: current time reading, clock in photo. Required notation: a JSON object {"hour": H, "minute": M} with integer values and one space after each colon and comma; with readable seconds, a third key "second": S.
{"hour": 1, "minute": 30}
